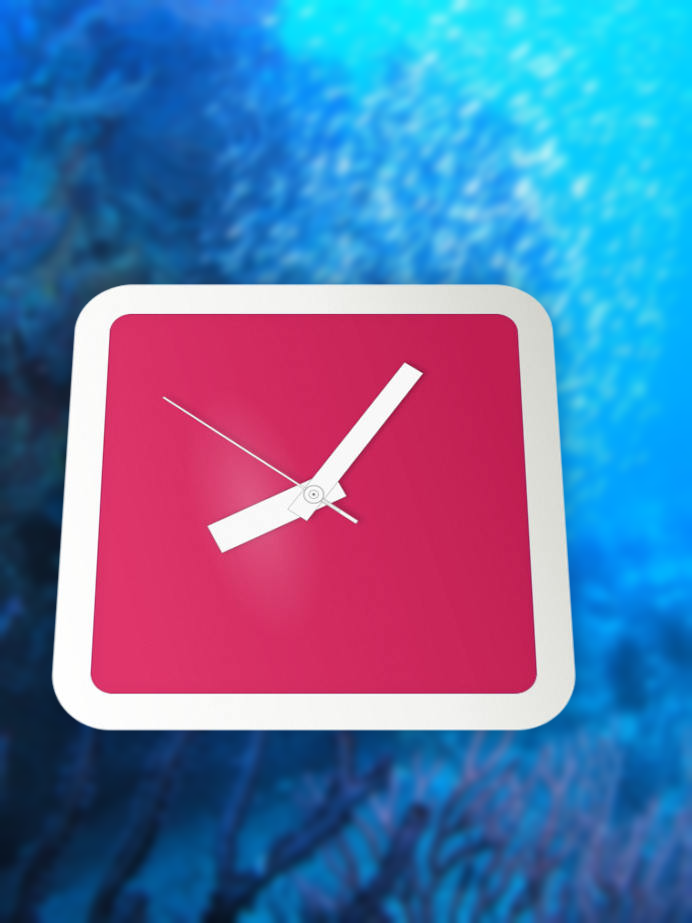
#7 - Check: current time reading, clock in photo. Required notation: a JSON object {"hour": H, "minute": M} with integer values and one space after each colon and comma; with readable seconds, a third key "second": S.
{"hour": 8, "minute": 5, "second": 51}
